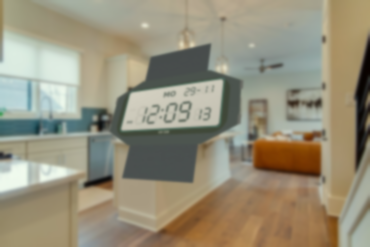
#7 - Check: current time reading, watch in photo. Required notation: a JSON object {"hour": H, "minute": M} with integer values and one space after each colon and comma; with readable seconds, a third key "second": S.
{"hour": 12, "minute": 9}
